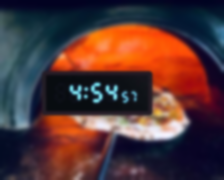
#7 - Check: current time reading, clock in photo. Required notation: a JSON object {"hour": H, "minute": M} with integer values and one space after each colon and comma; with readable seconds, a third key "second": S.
{"hour": 4, "minute": 54}
